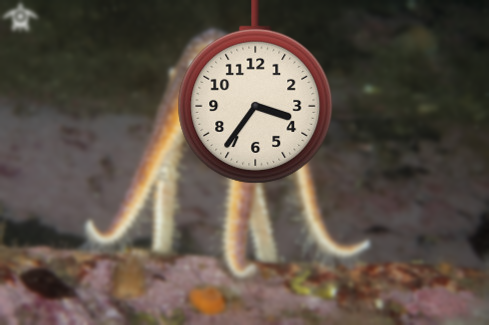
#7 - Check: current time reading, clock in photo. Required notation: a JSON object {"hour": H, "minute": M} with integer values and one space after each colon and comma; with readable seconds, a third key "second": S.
{"hour": 3, "minute": 36}
